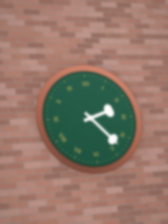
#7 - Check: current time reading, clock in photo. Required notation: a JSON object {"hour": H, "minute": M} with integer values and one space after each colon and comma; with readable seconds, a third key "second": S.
{"hour": 2, "minute": 23}
